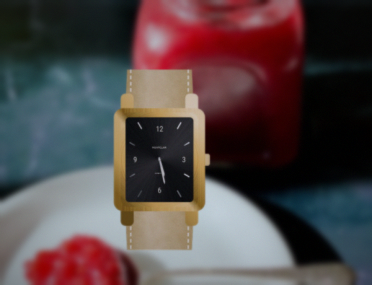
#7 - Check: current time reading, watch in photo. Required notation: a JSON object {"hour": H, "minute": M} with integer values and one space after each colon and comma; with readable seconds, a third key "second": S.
{"hour": 5, "minute": 28}
